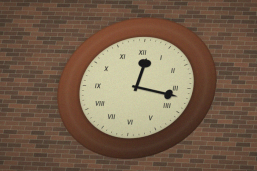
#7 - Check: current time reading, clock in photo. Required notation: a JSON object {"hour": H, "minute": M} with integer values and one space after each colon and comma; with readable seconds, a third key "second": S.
{"hour": 12, "minute": 17}
